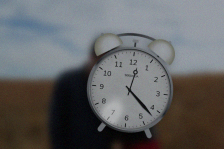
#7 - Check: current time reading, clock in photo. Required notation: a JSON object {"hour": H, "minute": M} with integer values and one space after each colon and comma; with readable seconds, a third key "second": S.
{"hour": 12, "minute": 22}
